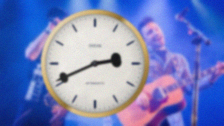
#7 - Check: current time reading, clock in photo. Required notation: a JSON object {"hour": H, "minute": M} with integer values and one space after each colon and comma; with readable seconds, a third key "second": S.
{"hour": 2, "minute": 41}
